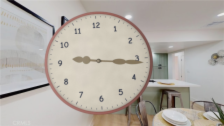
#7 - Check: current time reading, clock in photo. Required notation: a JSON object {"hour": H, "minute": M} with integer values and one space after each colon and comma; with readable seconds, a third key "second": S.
{"hour": 9, "minute": 16}
